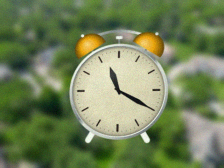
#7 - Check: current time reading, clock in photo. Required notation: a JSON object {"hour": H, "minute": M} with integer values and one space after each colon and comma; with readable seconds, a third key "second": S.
{"hour": 11, "minute": 20}
